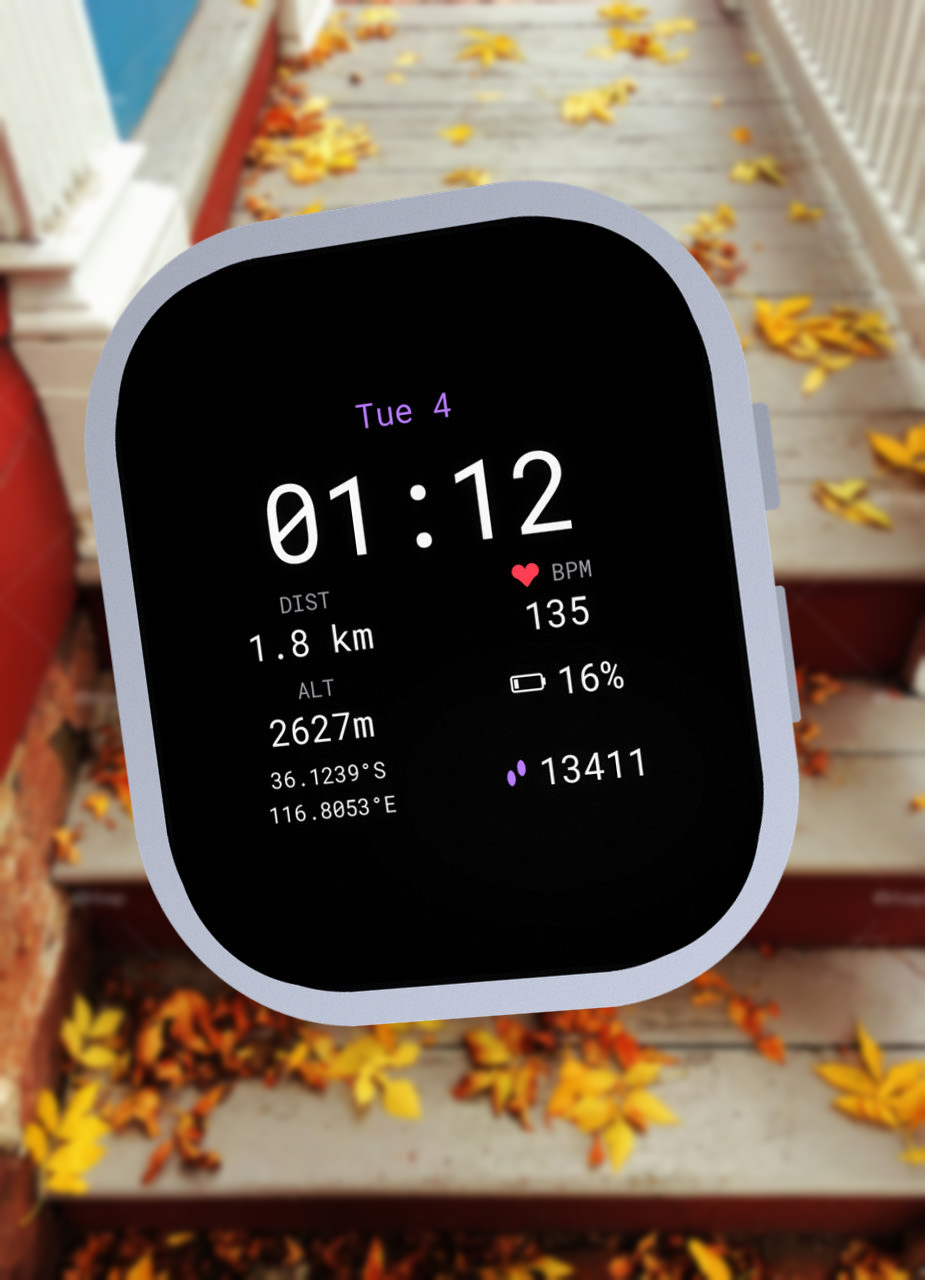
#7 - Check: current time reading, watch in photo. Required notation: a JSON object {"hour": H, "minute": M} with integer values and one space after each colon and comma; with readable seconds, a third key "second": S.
{"hour": 1, "minute": 12}
